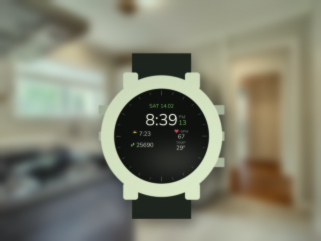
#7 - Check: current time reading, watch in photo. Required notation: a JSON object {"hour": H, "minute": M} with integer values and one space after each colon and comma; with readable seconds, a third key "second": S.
{"hour": 8, "minute": 39}
